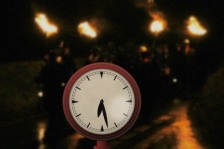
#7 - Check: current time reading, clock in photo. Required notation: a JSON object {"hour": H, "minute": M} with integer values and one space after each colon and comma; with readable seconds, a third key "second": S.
{"hour": 6, "minute": 28}
